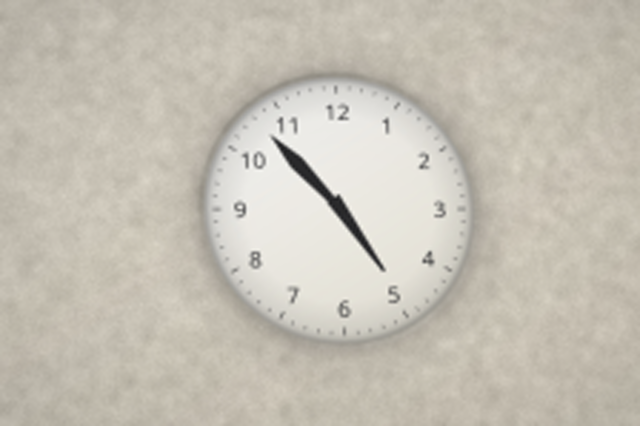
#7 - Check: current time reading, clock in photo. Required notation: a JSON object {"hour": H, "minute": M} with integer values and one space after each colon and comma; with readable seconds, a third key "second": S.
{"hour": 4, "minute": 53}
